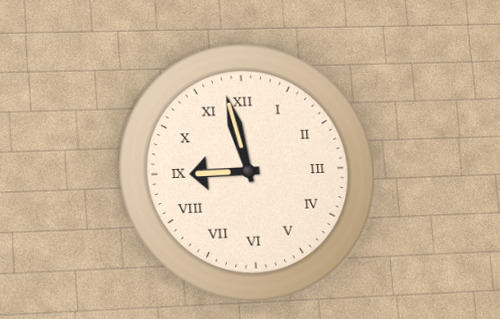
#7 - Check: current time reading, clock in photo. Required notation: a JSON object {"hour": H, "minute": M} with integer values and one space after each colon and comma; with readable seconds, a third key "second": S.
{"hour": 8, "minute": 58}
